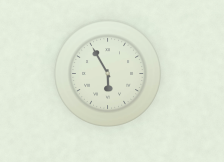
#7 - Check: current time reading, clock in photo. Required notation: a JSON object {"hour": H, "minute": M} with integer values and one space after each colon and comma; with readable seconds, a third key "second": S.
{"hour": 5, "minute": 55}
